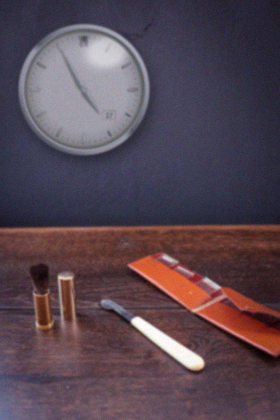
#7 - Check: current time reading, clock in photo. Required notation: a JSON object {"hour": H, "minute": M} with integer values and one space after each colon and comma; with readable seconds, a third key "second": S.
{"hour": 4, "minute": 55}
